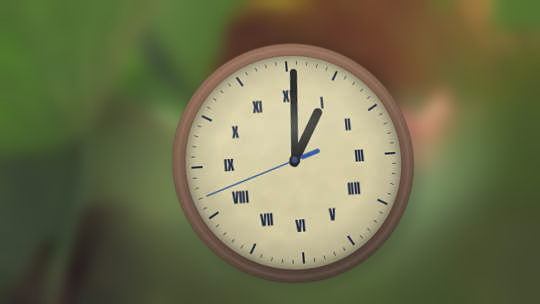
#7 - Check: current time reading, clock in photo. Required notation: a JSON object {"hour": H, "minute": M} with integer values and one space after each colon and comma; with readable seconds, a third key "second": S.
{"hour": 1, "minute": 0, "second": 42}
